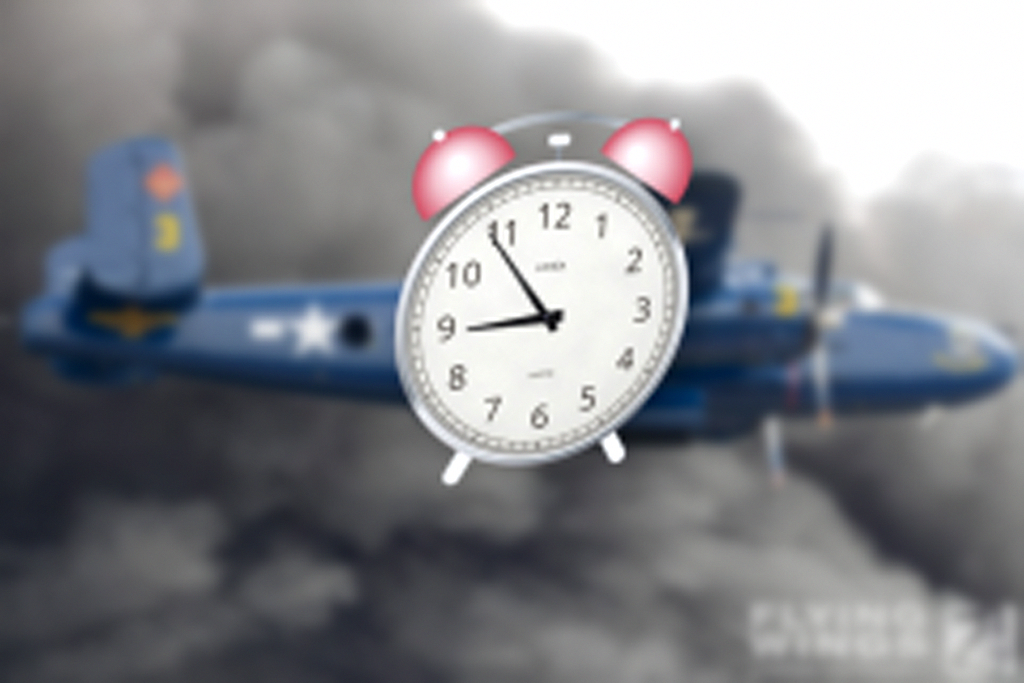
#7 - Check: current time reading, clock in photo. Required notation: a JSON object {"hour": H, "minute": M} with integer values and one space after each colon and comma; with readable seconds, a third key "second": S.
{"hour": 8, "minute": 54}
